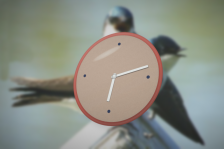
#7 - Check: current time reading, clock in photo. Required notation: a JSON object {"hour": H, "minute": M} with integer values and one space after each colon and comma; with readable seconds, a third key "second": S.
{"hour": 6, "minute": 12}
